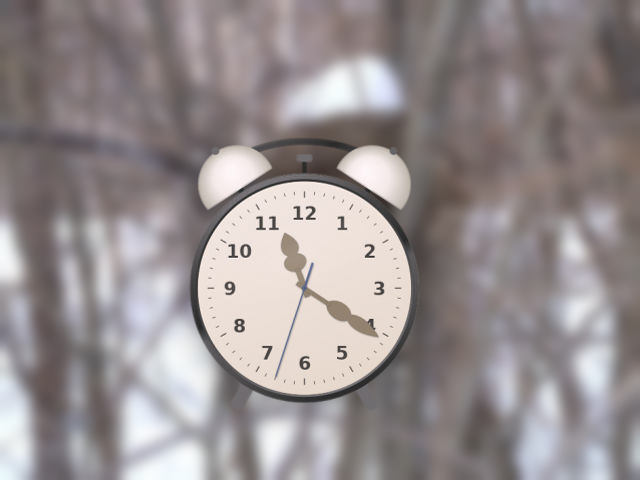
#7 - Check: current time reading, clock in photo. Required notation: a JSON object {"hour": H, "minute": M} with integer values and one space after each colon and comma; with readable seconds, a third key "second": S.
{"hour": 11, "minute": 20, "second": 33}
